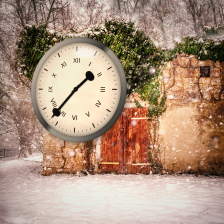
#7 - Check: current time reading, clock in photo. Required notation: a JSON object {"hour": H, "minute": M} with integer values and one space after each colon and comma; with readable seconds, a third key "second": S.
{"hour": 1, "minute": 37}
